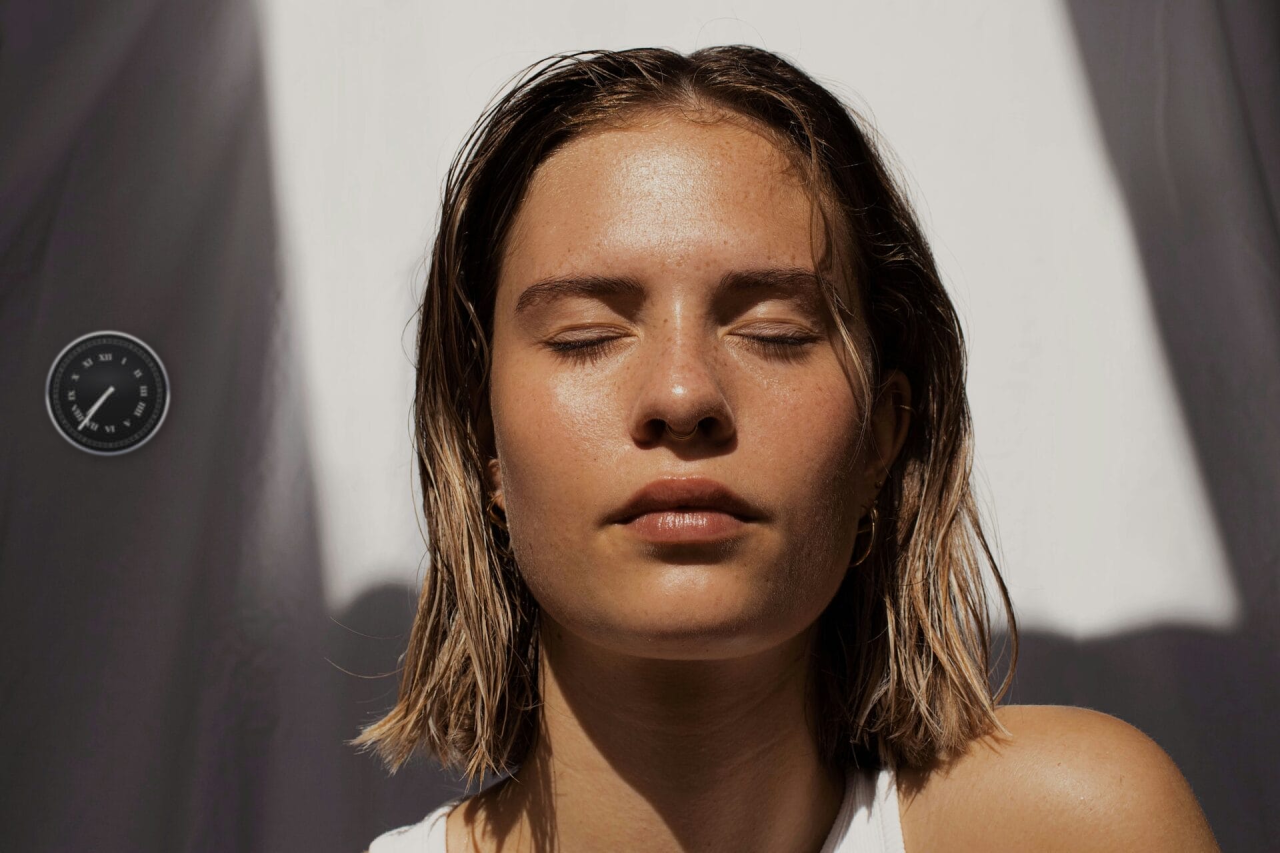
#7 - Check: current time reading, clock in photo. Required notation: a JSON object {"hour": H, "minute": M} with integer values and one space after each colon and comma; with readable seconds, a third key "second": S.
{"hour": 7, "minute": 37}
